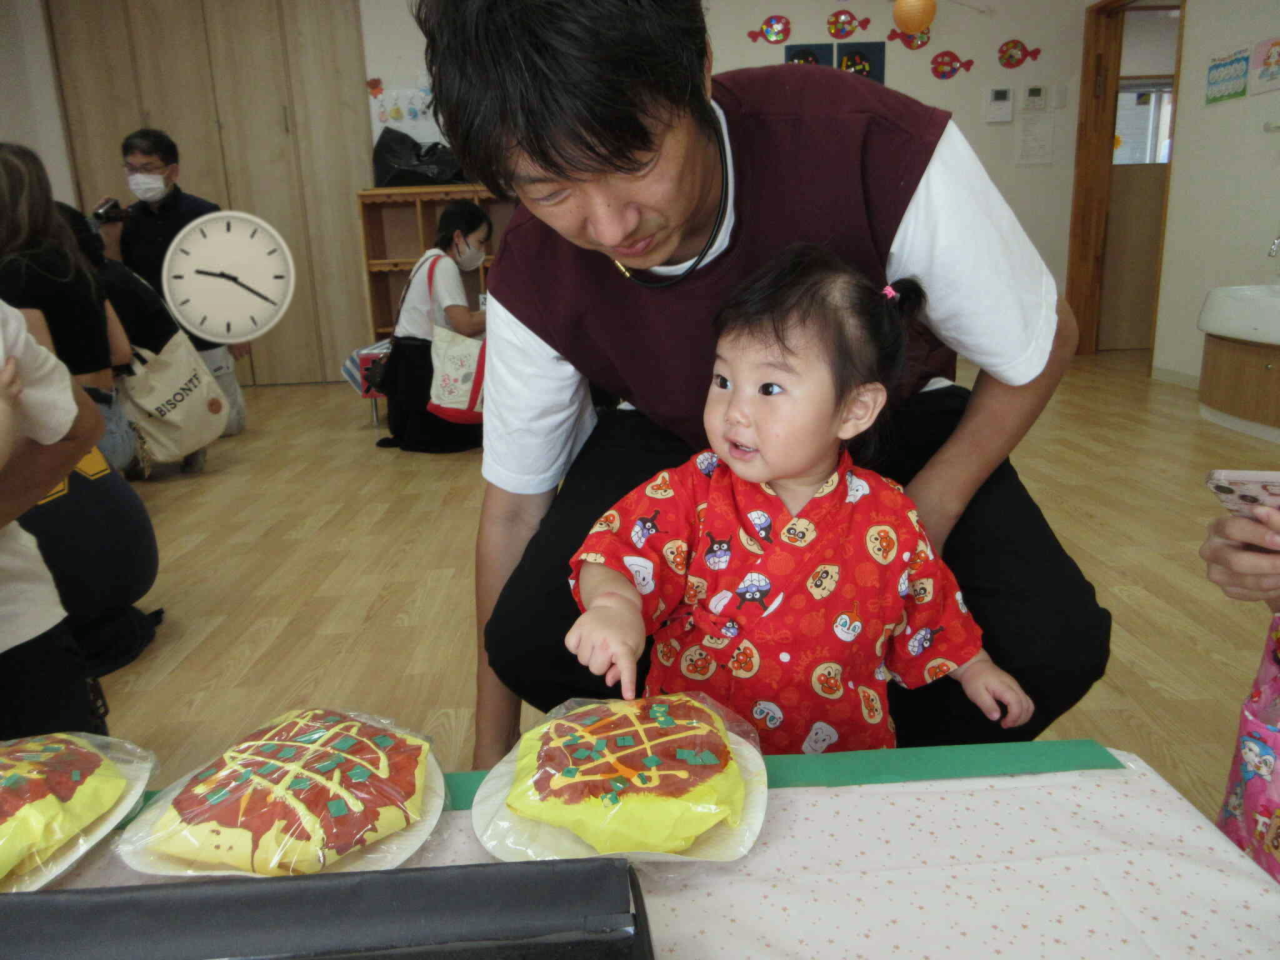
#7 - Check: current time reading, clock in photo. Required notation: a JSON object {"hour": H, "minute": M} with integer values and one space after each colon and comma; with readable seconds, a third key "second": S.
{"hour": 9, "minute": 20}
